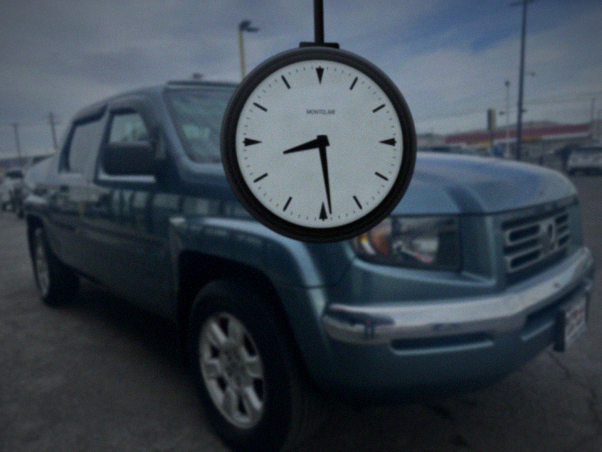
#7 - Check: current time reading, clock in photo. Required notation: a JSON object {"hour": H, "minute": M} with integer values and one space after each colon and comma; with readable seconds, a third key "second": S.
{"hour": 8, "minute": 29}
